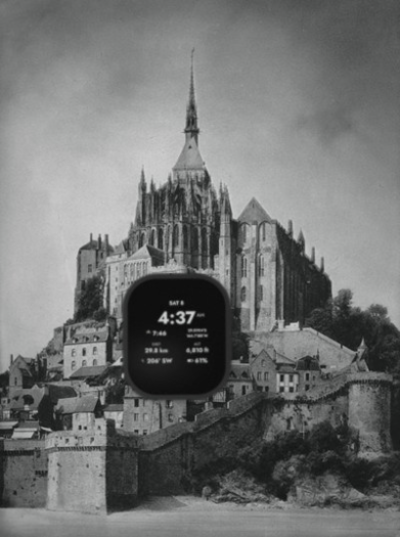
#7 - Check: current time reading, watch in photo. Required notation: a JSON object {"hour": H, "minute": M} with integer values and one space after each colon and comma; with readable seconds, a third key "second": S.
{"hour": 4, "minute": 37}
